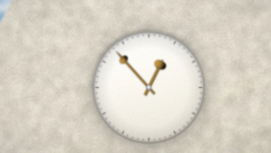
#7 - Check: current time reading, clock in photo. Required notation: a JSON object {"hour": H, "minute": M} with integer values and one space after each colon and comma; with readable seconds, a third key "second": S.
{"hour": 12, "minute": 53}
